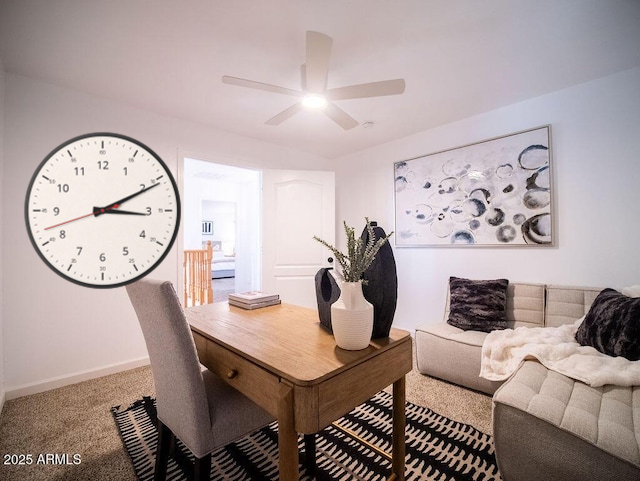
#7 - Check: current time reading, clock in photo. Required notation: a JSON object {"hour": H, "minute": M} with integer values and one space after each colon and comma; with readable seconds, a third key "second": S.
{"hour": 3, "minute": 10, "second": 42}
